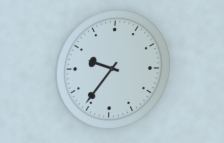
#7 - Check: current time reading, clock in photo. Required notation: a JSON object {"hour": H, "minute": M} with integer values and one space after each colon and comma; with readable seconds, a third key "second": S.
{"hour": 9, "minute": 36}
